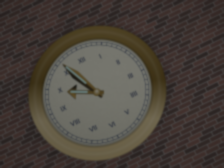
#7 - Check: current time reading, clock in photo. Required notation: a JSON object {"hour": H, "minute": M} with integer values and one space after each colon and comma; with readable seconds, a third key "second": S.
{"hour": 9, "minute": 56}
